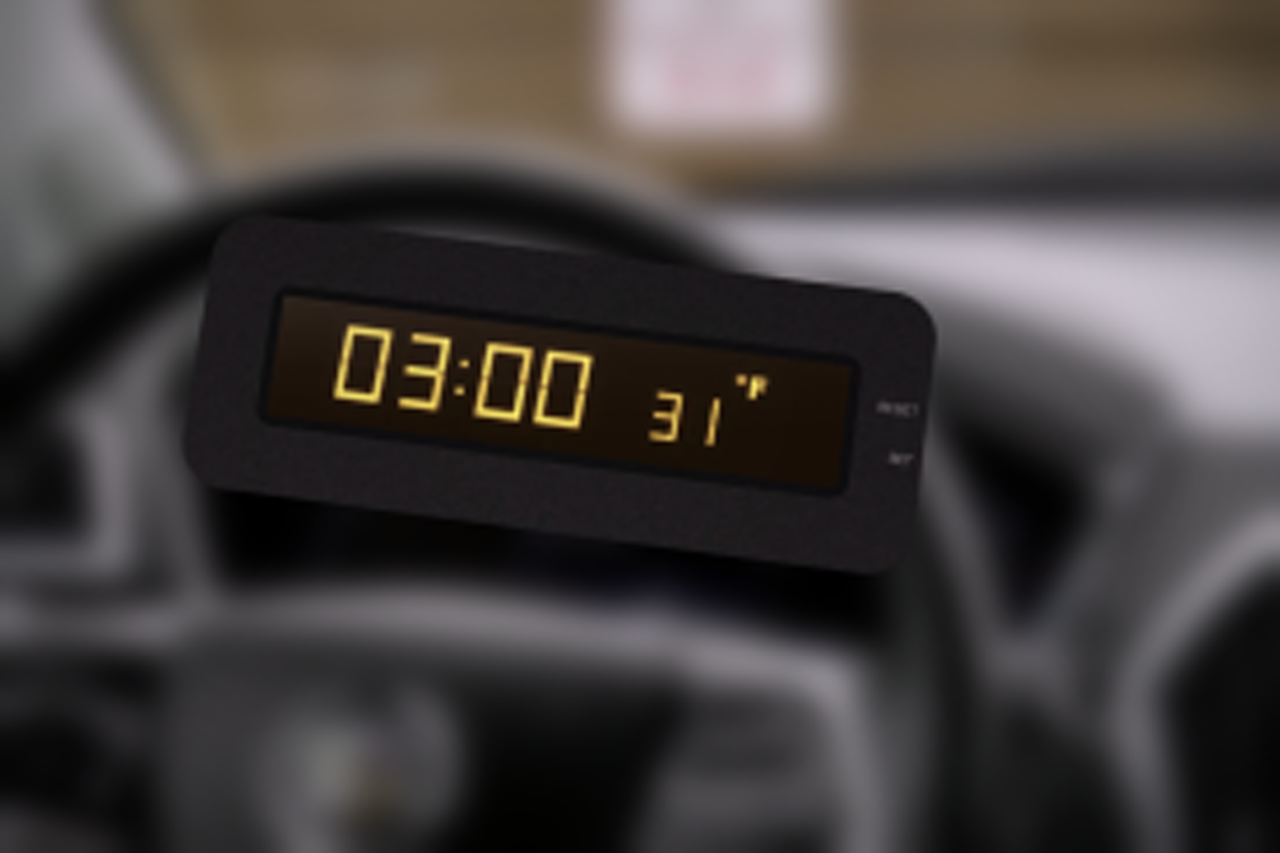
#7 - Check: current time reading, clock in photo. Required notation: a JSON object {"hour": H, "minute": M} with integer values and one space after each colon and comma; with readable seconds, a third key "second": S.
{"hour": 3, "minute": 0}
